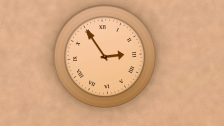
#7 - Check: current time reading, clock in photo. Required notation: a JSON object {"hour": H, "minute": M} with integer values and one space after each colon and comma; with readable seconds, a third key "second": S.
{"hour": 2, "minute": 55}
